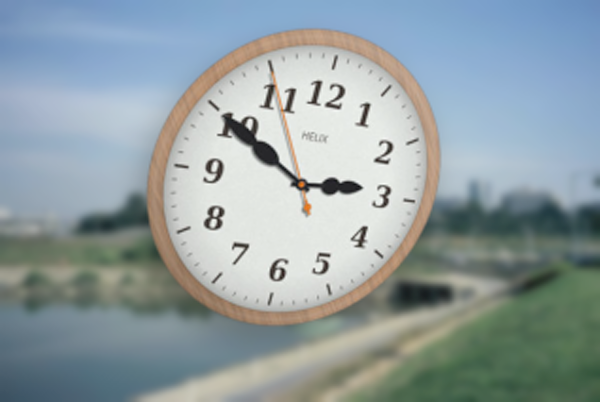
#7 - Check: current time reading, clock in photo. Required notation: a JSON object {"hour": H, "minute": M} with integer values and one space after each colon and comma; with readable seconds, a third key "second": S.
{"hour": 2, "minute": 49, "second": 55}
